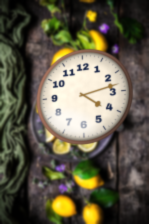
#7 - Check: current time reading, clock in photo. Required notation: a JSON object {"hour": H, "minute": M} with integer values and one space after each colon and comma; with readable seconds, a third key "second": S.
{"hour": 4, "minute": 13}
